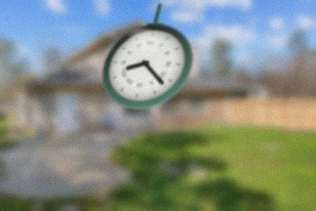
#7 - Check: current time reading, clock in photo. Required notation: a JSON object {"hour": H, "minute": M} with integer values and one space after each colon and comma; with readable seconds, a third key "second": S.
{"hour": 8, "minute": 22}
